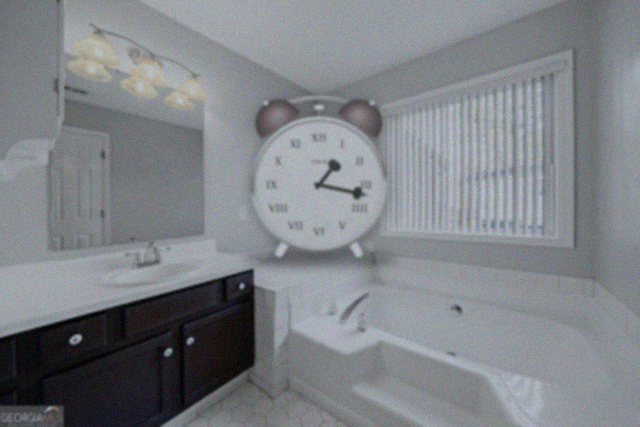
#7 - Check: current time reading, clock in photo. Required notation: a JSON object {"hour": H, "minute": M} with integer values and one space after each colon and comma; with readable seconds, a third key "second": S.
{"hour": 1, "minute": 17}
